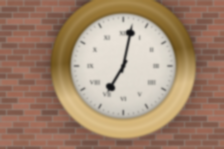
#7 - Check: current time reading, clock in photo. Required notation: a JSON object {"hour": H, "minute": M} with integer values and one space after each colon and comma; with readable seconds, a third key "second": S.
{"hour": 7, "minute": 2}
